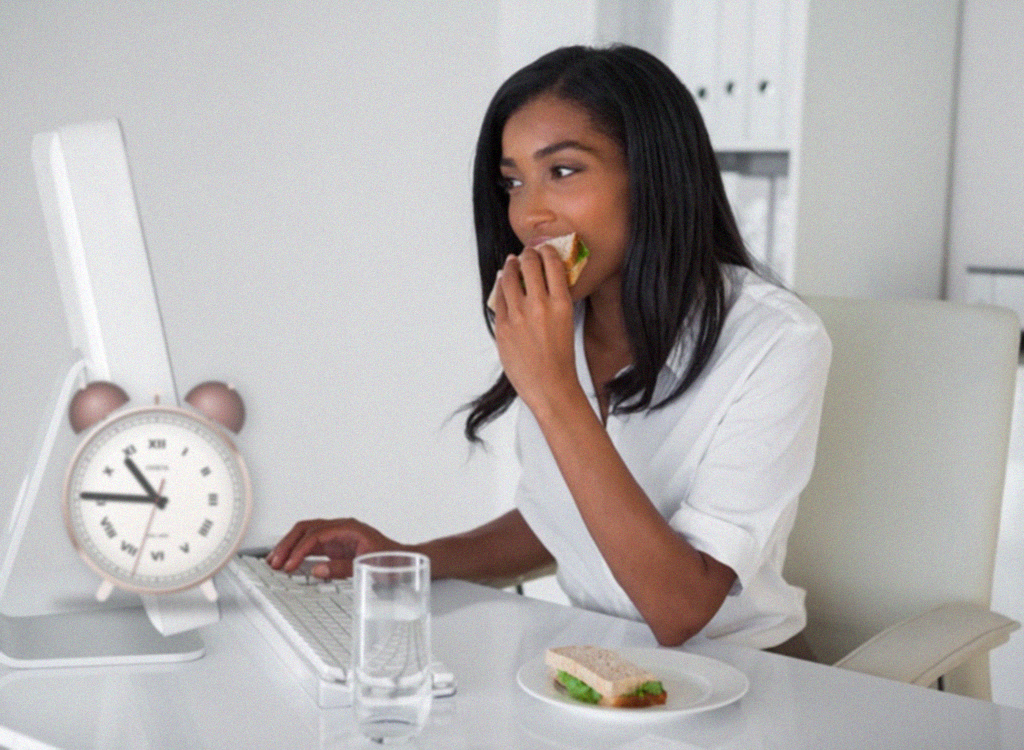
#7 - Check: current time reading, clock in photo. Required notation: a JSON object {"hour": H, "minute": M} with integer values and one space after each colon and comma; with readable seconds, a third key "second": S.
{"hour": 10, "minute": 45, "second": 33}
